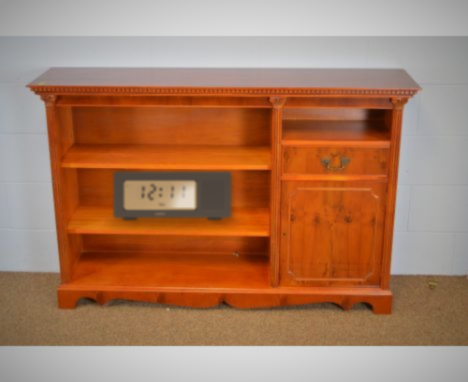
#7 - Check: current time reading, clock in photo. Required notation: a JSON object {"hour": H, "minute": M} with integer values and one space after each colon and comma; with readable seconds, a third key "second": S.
{"hour": 12, "minute": 11}
